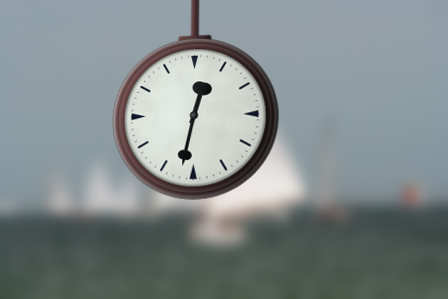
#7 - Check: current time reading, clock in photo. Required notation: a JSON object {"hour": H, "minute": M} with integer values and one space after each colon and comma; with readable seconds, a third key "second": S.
{"hour": 12, "minute": 32}
